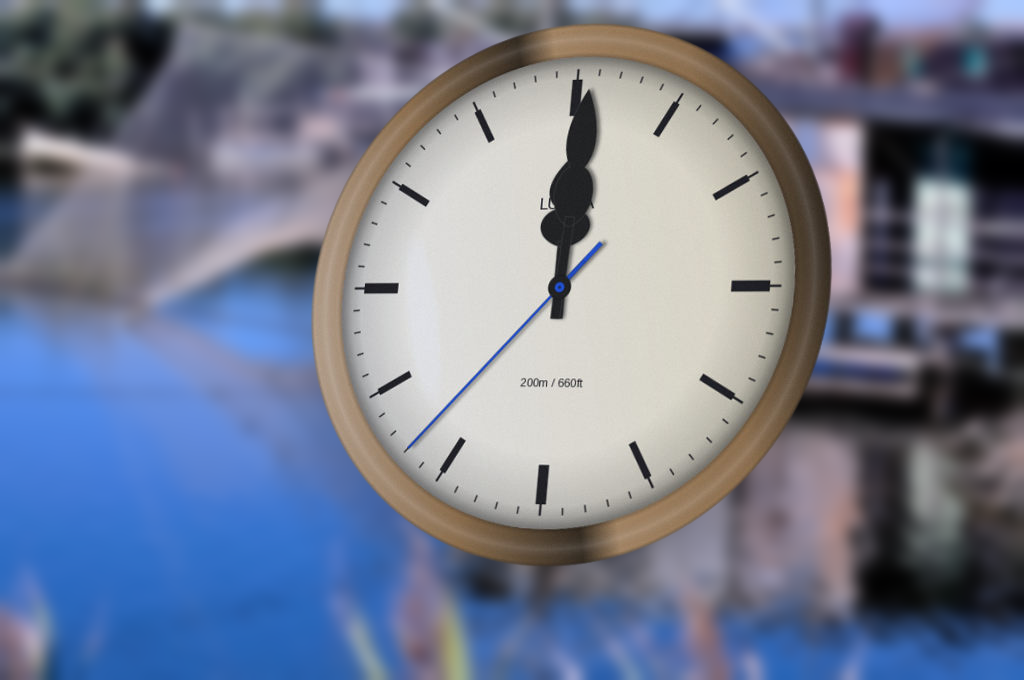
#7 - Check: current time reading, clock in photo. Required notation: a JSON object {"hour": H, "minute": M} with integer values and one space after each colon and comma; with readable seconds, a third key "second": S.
{"hour": 12, "minute": 0, "second": 37}
